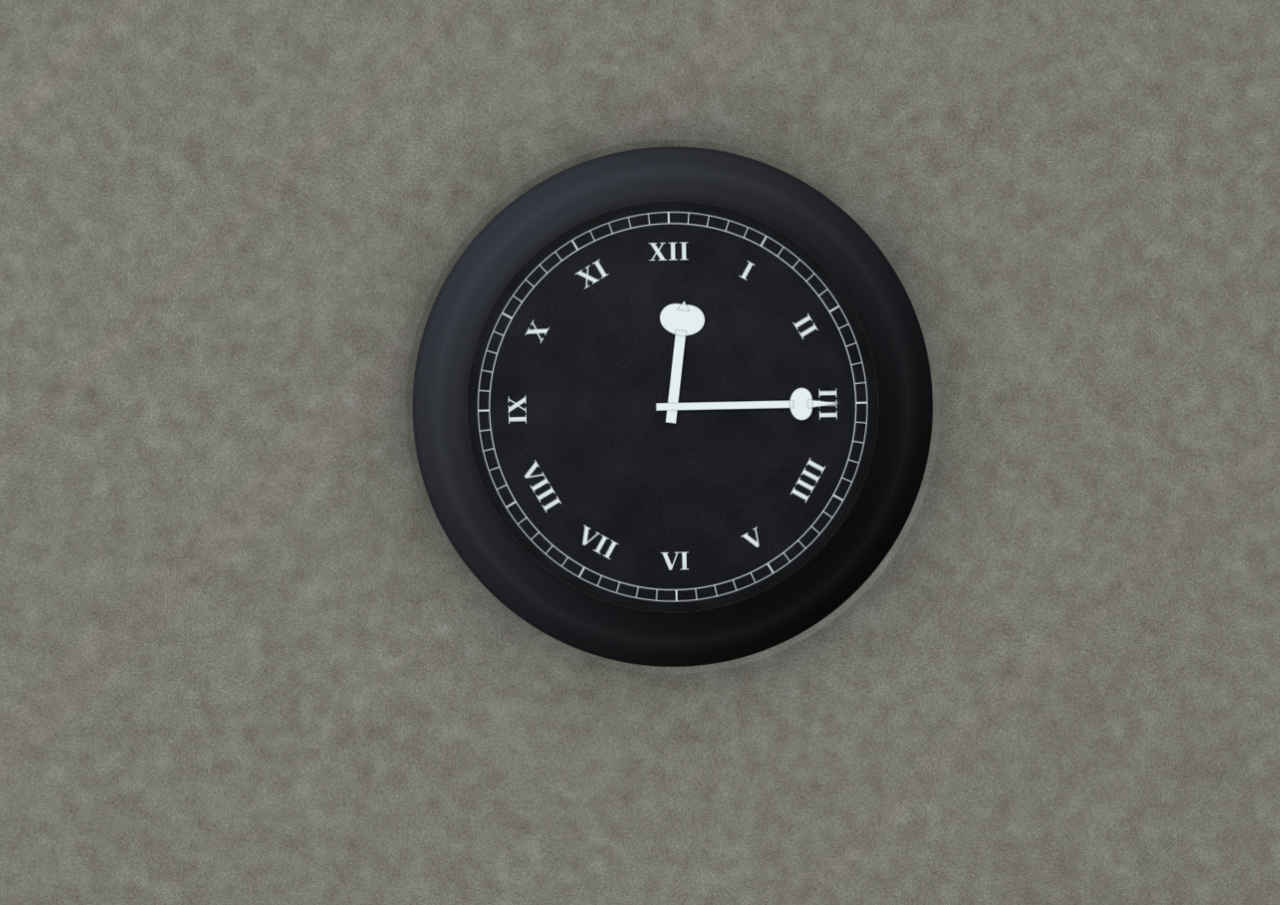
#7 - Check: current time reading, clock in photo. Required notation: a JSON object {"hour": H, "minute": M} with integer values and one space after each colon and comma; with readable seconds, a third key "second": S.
{"hour": 12, "minute": 15}
